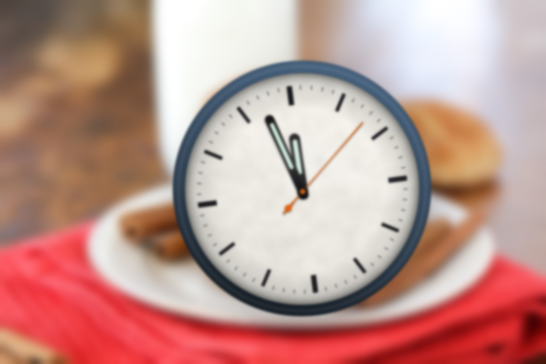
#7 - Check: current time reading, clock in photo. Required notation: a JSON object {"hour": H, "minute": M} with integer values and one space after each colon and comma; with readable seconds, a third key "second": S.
{"hour": 11, "minute": 57, "second": 8}
